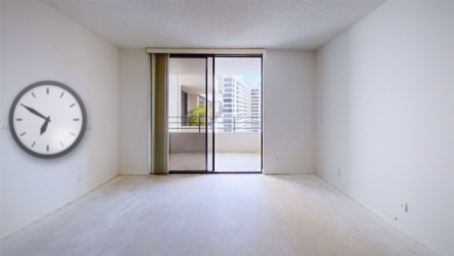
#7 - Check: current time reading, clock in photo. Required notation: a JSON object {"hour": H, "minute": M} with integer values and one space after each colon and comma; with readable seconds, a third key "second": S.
{"hour": 6, "minute": 50}
